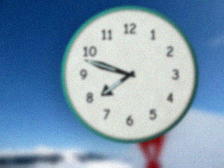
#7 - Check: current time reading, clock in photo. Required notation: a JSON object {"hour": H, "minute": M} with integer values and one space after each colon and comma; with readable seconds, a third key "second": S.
{"hour": 7, "minute": 48}
